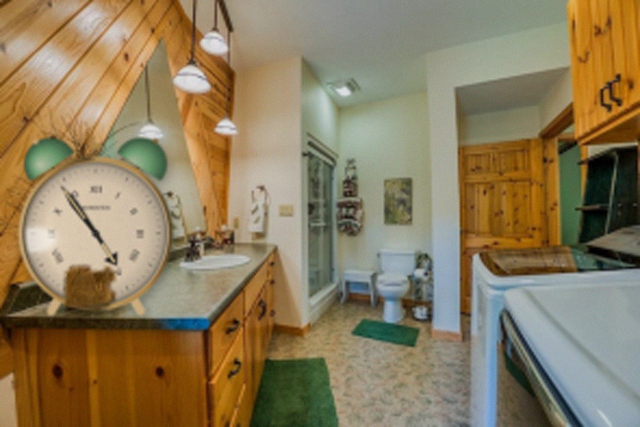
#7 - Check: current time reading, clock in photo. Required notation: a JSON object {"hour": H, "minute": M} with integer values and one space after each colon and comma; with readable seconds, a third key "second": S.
{"hour": 4, "minute": 54}
